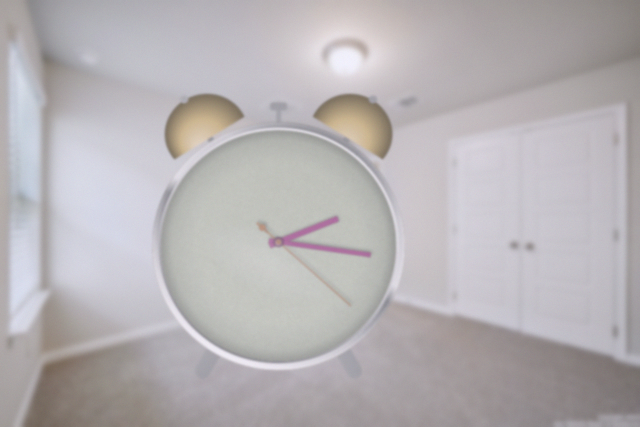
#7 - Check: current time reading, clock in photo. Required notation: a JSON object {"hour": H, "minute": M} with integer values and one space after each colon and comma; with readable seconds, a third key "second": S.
{"hour": 2, "minute": 16, "second": 22}
